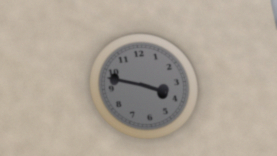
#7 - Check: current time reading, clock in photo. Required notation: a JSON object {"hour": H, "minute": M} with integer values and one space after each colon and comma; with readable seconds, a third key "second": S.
{"hour": 3, "minute": 48}
